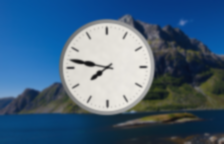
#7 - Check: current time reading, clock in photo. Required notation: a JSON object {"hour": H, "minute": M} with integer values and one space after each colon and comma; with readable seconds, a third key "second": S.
{"hour": 7, "minute": 47}
